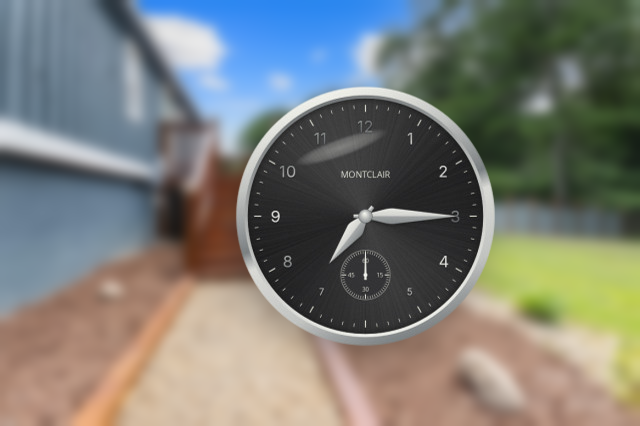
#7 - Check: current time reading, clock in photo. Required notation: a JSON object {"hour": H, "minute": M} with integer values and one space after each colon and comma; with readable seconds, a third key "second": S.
{"hour": 7, "minute": 15}
